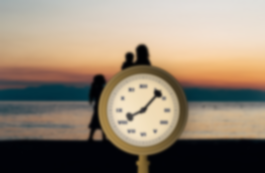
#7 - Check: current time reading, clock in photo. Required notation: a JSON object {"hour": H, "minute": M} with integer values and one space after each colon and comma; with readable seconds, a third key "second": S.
{"hour": 8, "minute": 7}
